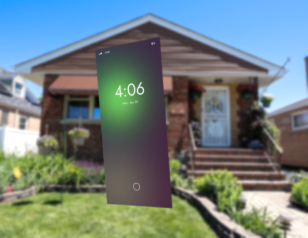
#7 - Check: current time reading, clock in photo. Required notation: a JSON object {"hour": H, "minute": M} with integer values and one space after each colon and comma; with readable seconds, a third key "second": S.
{"hour": 4, "minute": 6}
